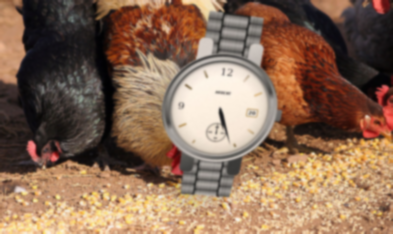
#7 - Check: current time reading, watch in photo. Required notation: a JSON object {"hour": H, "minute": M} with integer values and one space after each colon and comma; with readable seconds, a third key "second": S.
{"hour": 5, "minute": 26}
